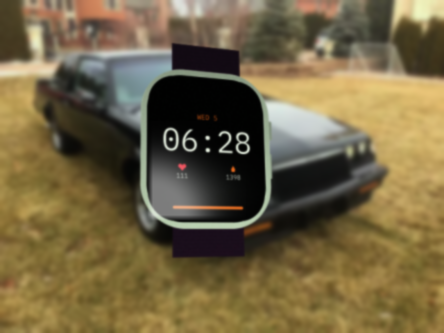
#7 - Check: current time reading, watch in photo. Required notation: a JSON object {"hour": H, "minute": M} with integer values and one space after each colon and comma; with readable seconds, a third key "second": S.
{"hour": 6, "minute": 28}
